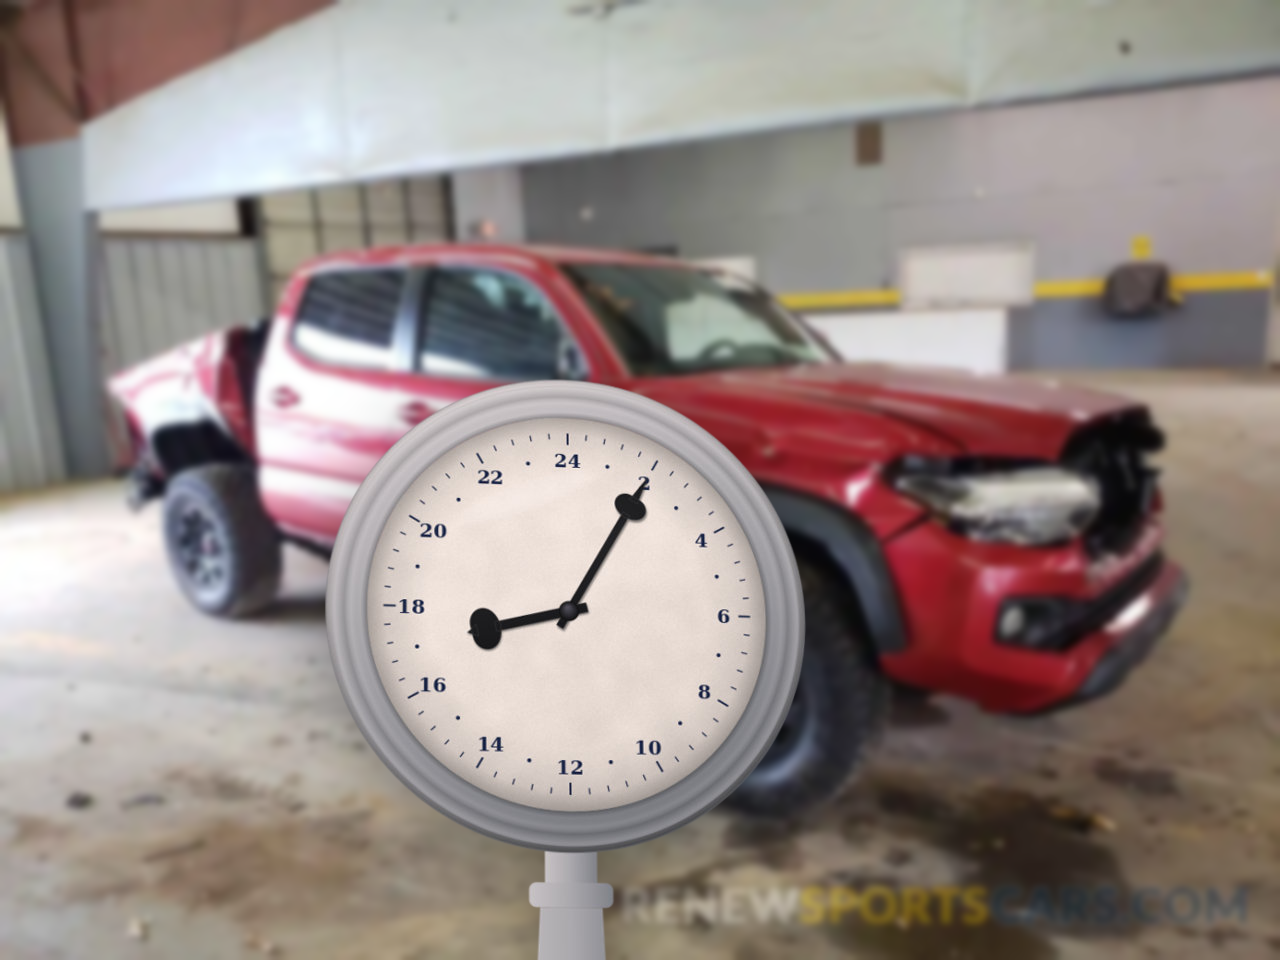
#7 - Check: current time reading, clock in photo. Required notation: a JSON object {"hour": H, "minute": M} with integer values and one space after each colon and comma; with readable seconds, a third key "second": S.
{"hour": 17, "minute": 5}
